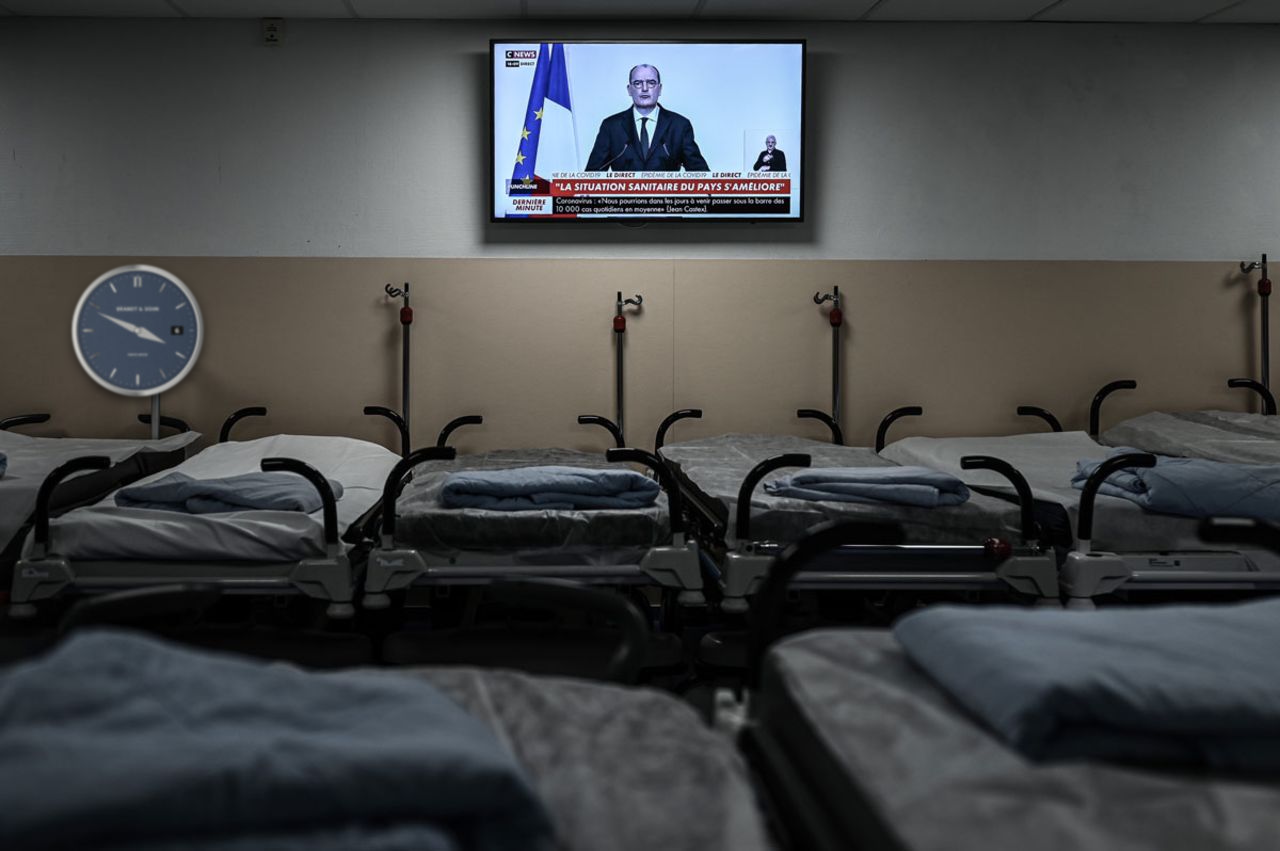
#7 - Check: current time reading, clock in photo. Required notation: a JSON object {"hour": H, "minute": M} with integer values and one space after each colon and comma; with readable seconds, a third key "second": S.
{"hour": 3, "minute": 49}
